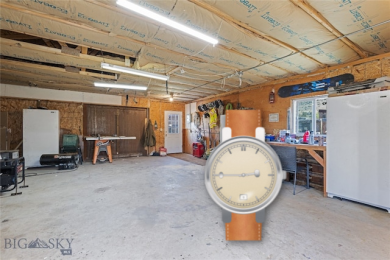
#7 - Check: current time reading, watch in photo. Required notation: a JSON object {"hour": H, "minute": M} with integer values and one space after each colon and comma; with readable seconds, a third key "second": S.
{"hour": 2, "minute": 45}
